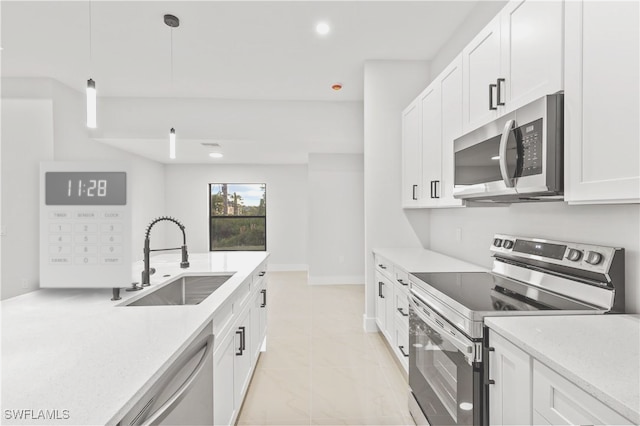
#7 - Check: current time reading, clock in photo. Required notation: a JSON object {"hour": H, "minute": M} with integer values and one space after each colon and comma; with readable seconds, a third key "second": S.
{"hour": 11, "minute": 28}
